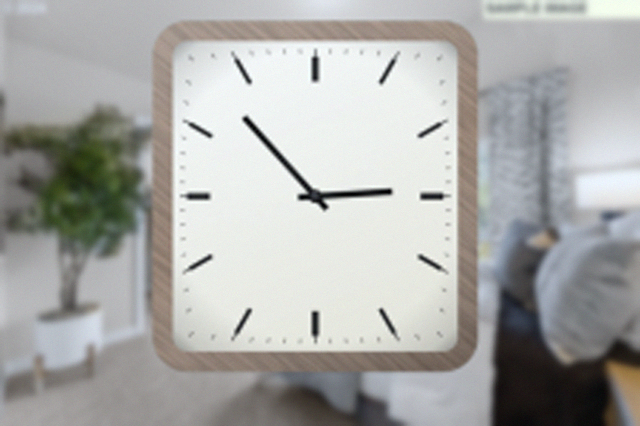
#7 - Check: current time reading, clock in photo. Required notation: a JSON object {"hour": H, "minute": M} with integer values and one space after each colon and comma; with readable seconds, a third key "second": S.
{"hour": 2, "minute": 53}
